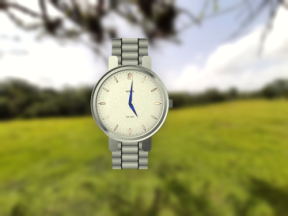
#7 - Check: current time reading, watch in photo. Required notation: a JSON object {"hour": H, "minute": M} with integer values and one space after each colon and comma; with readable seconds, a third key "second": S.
{"hour": 5, "minute": 1}
